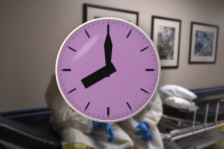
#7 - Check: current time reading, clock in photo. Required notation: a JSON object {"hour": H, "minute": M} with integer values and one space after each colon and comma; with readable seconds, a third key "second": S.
{"hour": 8, "minute": 0}
